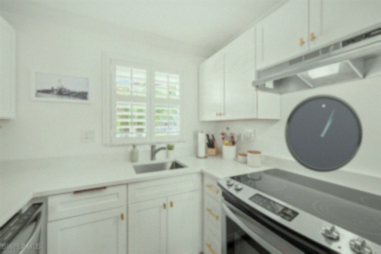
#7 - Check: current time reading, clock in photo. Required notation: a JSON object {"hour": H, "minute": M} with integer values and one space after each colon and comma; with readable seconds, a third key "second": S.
{"hour": 1, "minute": 4}
